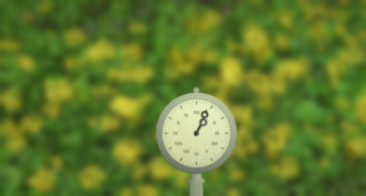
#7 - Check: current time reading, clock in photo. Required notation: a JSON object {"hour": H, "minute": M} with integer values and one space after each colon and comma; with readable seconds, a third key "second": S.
{"hour": 1, "minute": 4}
